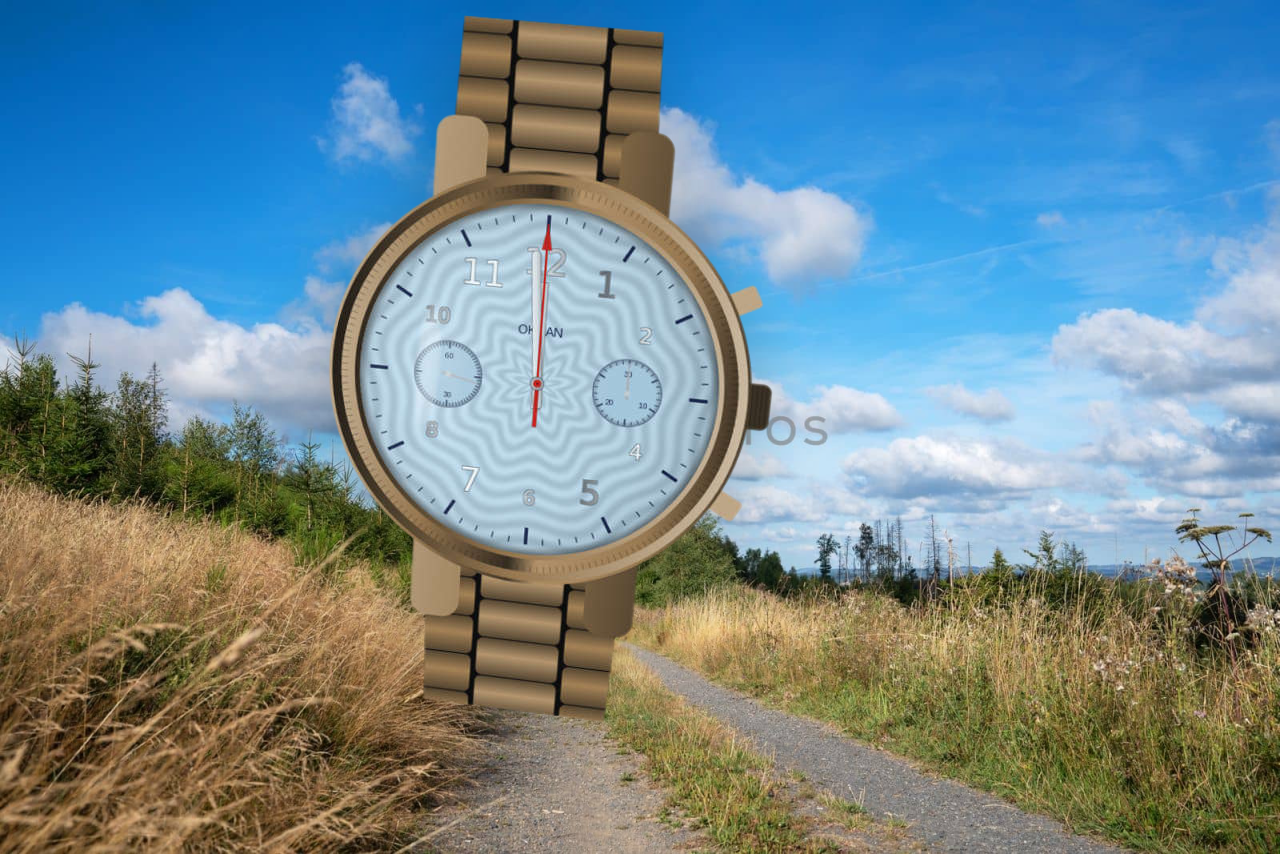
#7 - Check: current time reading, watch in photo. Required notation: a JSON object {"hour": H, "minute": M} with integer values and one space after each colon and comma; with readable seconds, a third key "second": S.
{"hour": 11, "minute": 59, "second": 17}
